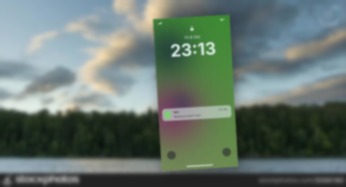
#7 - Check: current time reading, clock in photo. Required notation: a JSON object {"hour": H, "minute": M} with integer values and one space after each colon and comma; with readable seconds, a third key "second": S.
{"hour": 23, "minute": 13}
